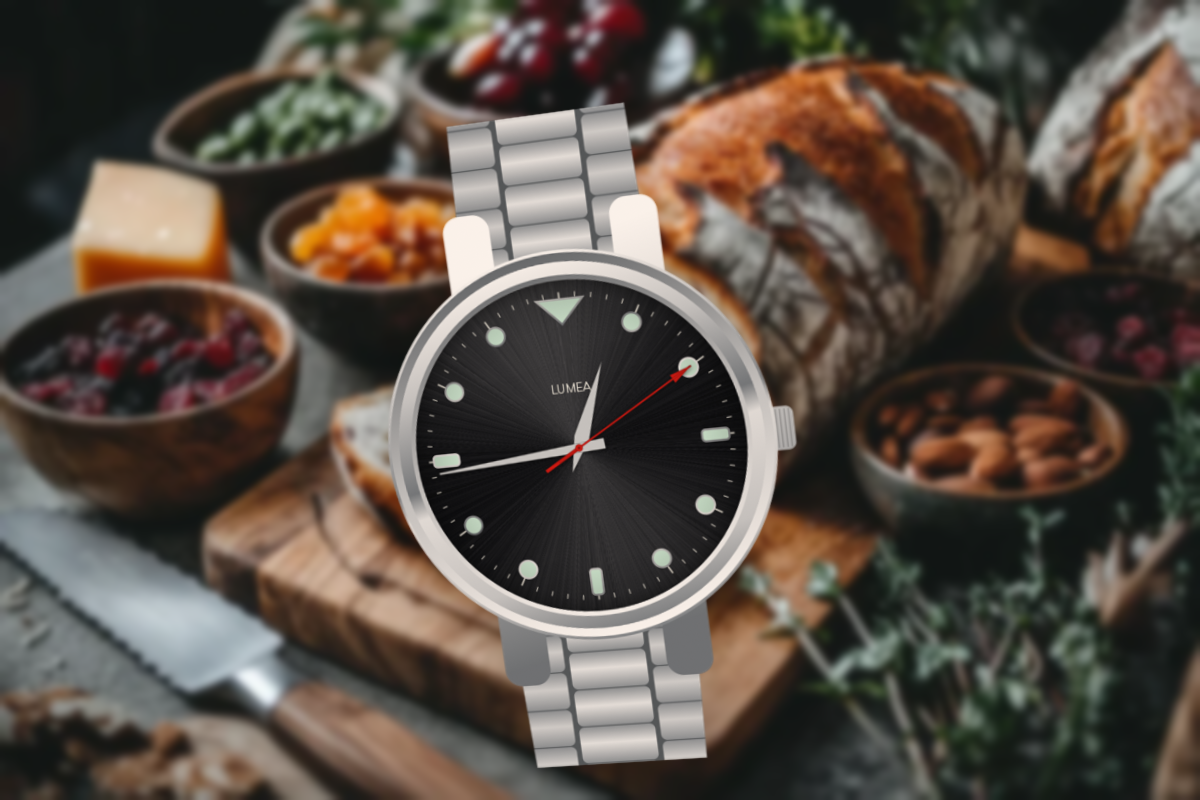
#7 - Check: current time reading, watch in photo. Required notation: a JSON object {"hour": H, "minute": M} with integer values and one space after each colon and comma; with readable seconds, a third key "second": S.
{"hour": 12, "minute": 44, "second": 10}
